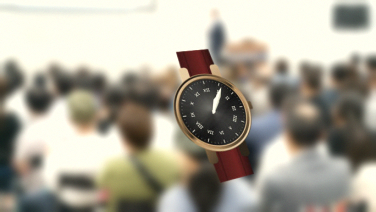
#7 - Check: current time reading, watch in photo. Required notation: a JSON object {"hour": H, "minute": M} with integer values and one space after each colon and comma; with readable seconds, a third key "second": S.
{"hour": 1, "minute": 6}
